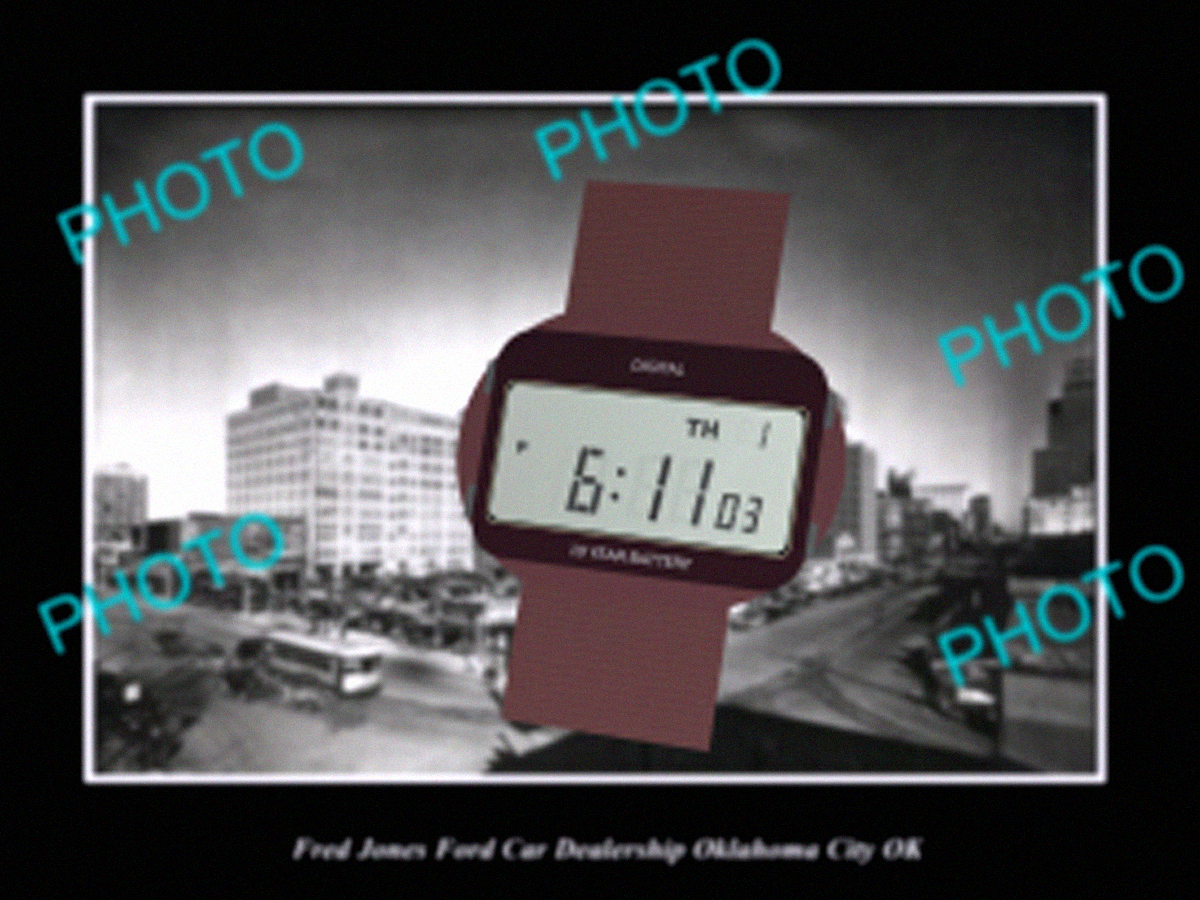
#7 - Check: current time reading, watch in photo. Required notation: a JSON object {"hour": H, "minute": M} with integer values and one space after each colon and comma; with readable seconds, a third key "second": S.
{"hour": 6, "minute": 11, "second": 3}
